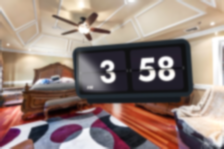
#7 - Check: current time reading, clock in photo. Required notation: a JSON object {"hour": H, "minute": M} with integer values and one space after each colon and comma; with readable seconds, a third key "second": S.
{"hour": 3, "minute": 58}
